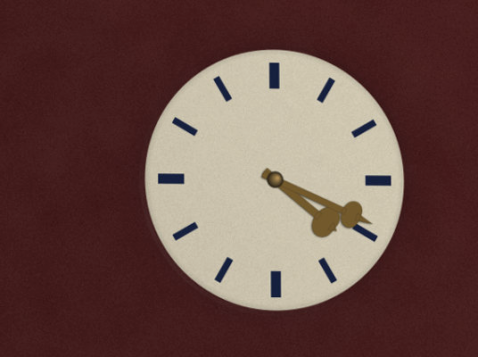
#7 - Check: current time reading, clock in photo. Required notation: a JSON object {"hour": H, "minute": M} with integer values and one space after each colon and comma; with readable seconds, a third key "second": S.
{"hour": 4, "minute": 19}
